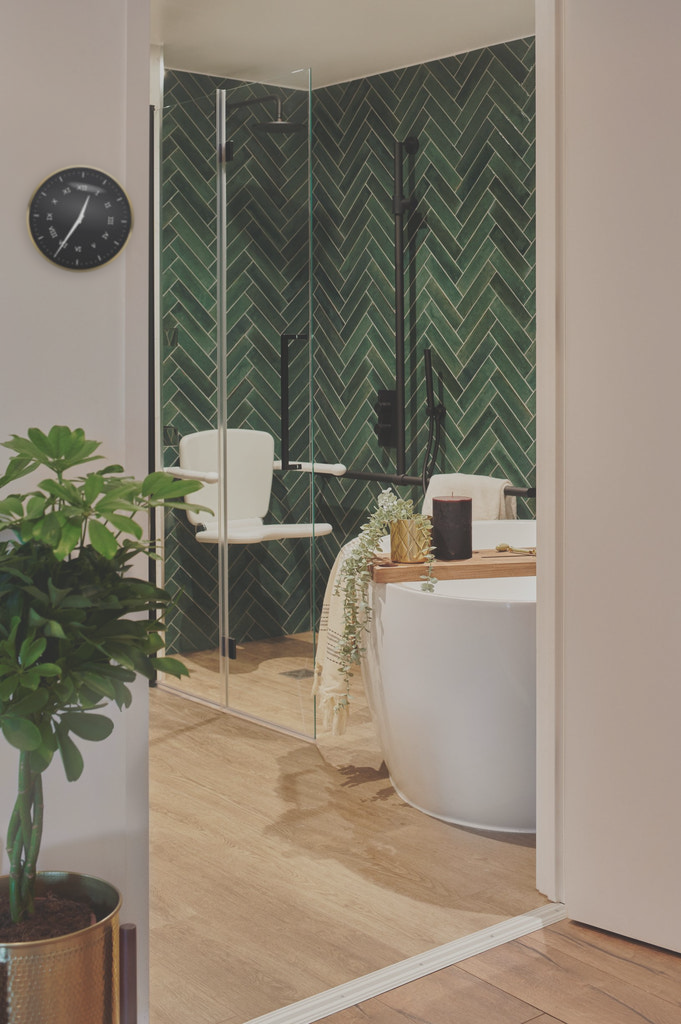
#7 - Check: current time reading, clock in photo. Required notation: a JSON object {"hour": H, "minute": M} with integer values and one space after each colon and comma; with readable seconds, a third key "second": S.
{"hour": 12, "minute": 35}
